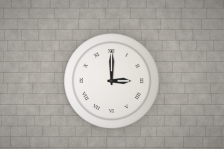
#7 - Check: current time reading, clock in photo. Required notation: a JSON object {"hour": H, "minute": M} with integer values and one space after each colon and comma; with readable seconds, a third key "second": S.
{"hour": 3, "minute": 0}
